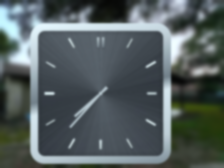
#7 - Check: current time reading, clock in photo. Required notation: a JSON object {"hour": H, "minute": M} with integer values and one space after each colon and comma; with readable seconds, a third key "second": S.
{"hour": 7, "minute": 37}
